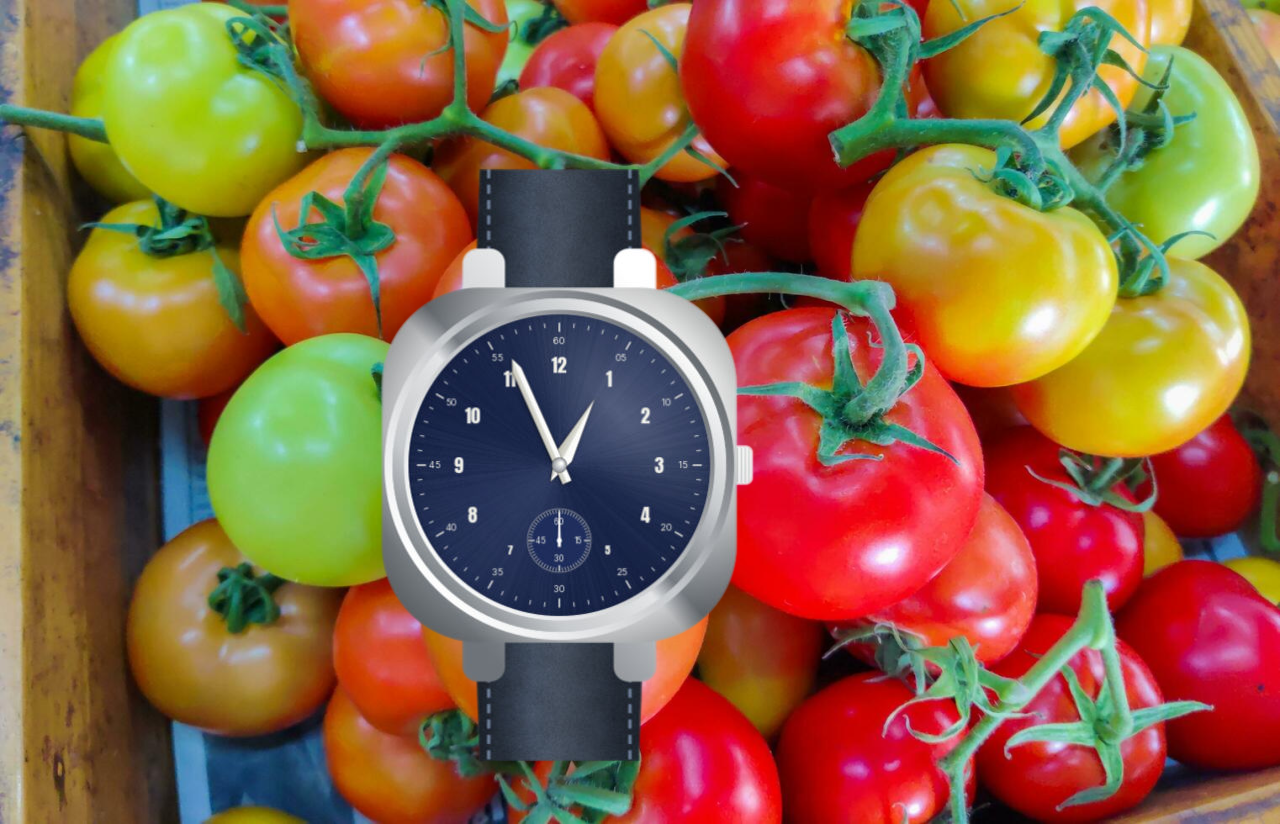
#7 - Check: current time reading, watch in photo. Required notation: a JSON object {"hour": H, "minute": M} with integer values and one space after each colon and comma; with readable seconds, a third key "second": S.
{"hour": 12, "minute": 56}
